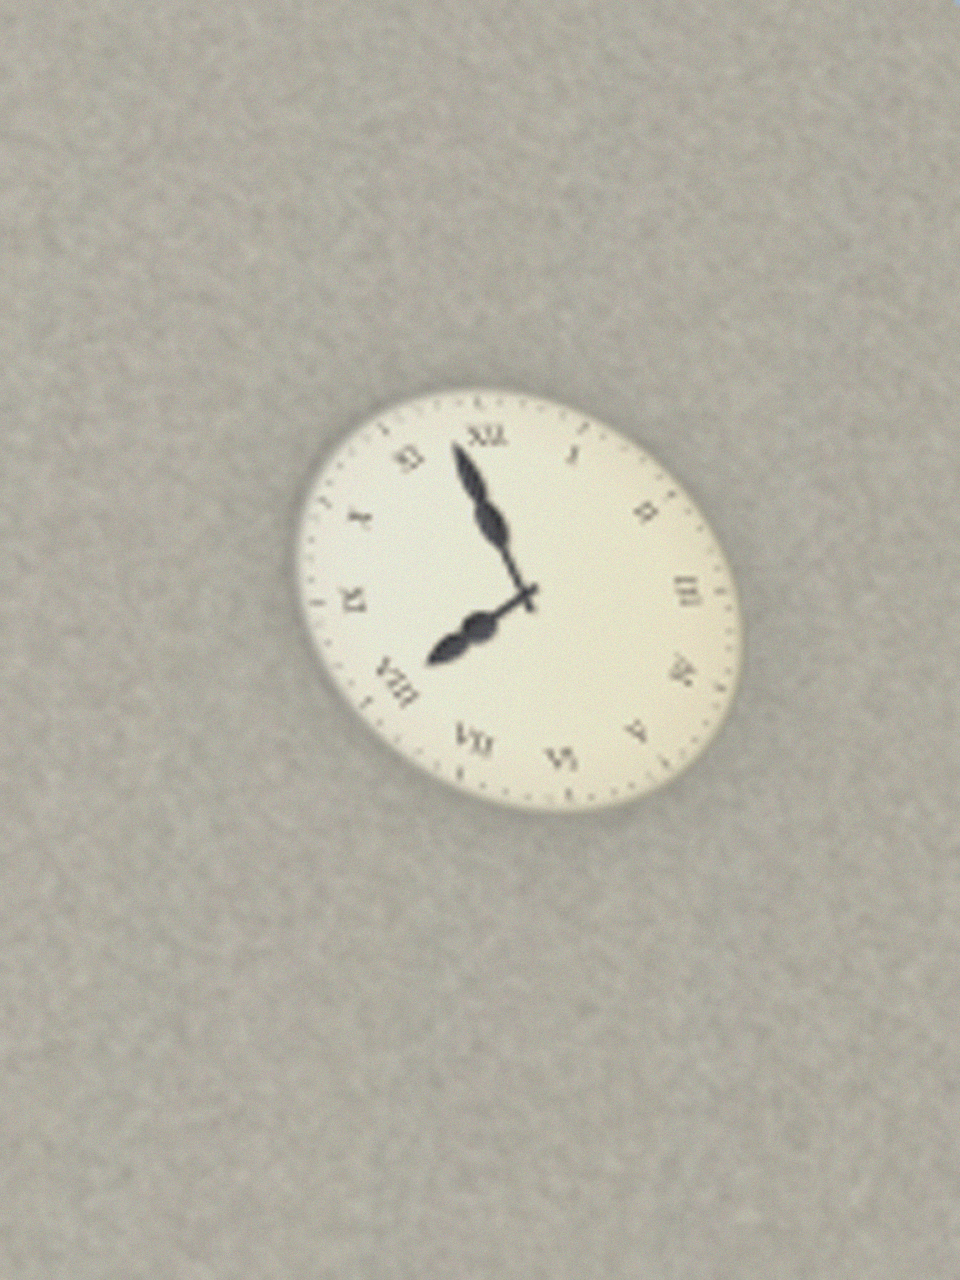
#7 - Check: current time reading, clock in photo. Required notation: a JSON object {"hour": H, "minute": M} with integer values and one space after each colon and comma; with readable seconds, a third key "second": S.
{"hour": 7, "minute": 58}
